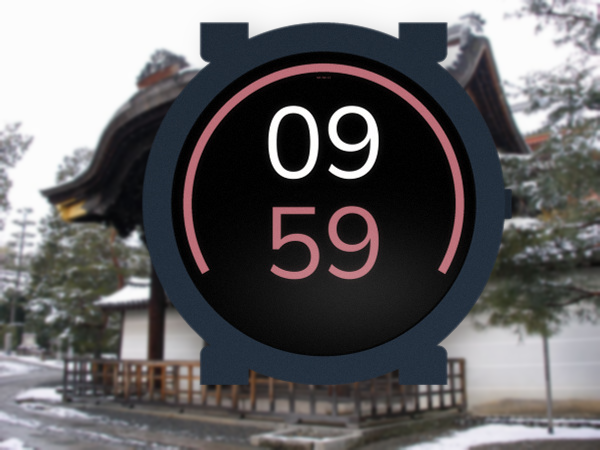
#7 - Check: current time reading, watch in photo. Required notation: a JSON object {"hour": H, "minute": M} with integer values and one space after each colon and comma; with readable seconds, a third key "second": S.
{"hour": 9, "minute": 59}
